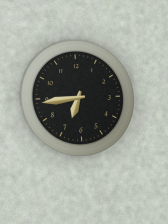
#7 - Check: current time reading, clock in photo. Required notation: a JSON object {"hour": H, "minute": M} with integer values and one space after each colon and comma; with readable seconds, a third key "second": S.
{"hour": 6, "minute": 44}
